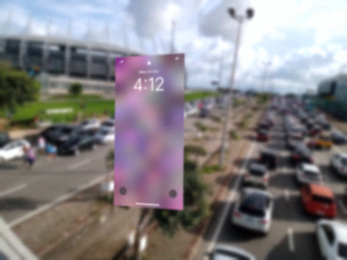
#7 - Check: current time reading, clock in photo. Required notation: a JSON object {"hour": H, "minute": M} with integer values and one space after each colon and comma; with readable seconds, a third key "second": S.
{"hour": 4, "minute": 12}
